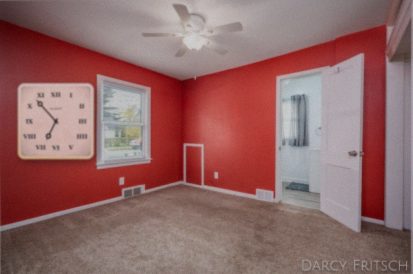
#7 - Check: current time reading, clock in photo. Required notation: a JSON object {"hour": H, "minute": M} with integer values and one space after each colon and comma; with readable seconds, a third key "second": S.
{"hour": 6, "minute": 53}
